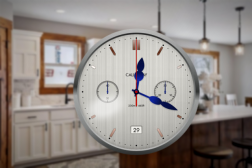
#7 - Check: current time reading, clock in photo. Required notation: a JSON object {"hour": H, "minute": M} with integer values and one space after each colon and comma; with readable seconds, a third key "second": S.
{"hour": 12, "minute": 19}
